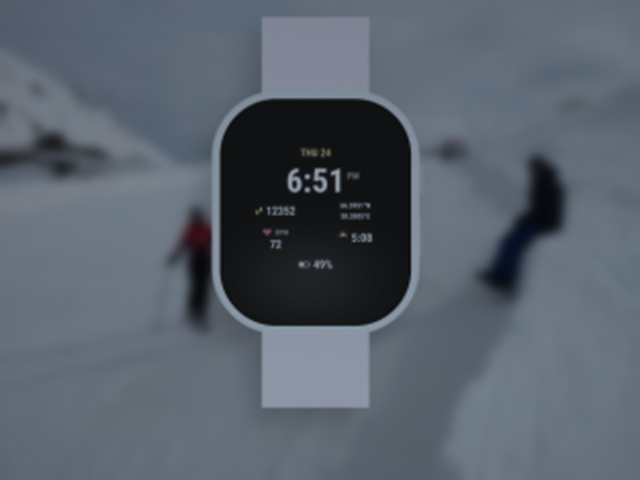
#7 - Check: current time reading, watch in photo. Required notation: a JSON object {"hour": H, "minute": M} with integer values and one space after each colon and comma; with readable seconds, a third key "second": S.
{"hour": 6, "minute": 51}
